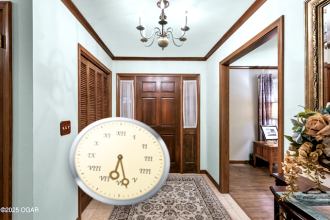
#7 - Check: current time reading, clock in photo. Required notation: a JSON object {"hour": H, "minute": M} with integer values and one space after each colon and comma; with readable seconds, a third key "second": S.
{"hour": 6, "minute": 28}
